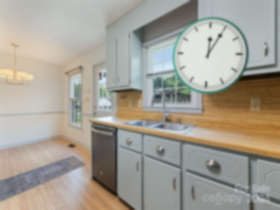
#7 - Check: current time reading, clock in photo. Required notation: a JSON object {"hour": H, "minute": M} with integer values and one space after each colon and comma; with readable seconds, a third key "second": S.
{"hour": 12, "minute": 5}
